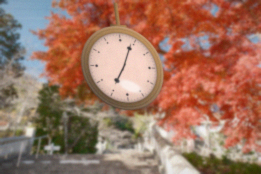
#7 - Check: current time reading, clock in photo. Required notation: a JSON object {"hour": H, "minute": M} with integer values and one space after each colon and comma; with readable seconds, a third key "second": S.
{"hour": 7, "minute": 4}
